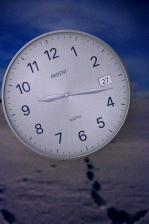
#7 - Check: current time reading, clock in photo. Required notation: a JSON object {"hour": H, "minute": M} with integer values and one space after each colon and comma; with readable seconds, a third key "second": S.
{"hour": 9, "minute": 17}
